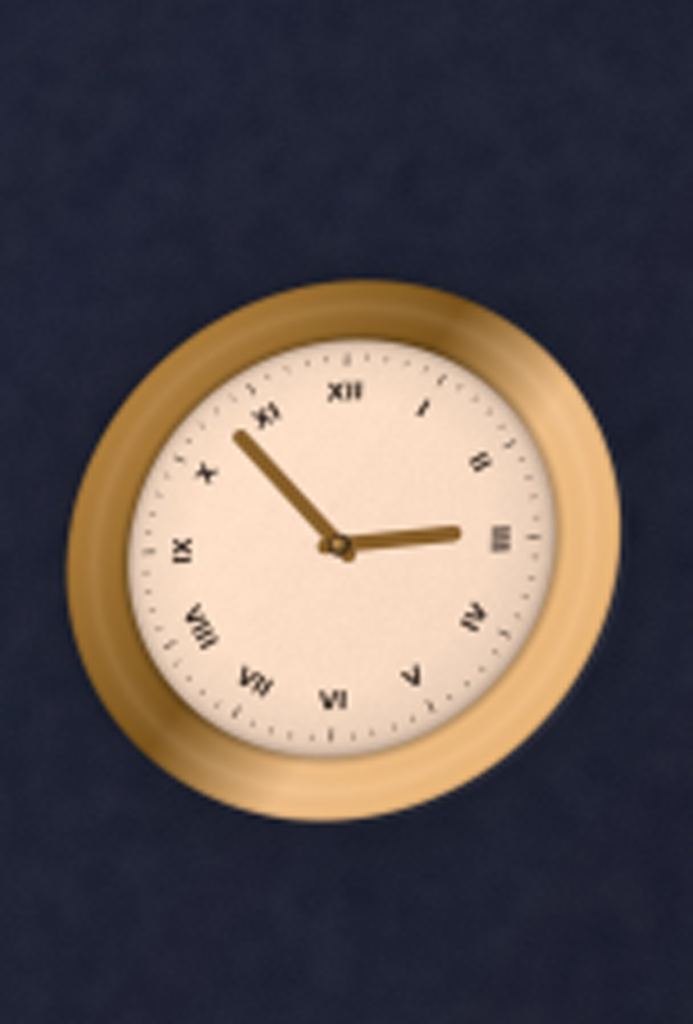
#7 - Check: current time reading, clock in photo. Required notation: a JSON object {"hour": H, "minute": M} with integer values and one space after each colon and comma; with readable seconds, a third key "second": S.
{"hour": 2, "minute": 53}
